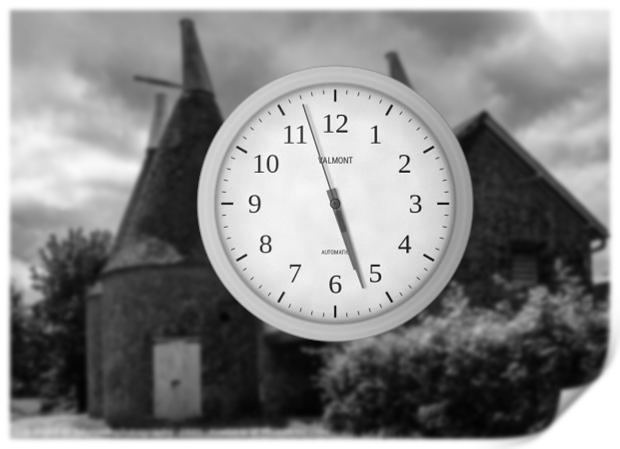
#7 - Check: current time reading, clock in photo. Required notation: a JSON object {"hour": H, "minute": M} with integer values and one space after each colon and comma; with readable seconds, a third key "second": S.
{"hour": 5, "minute": 26, "second": 57}
